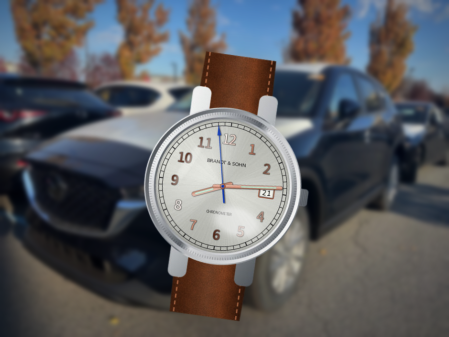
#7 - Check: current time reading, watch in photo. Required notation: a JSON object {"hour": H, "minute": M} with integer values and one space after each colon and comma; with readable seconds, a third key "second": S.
{"hour": 8, "minute": 13, "second": 58}
